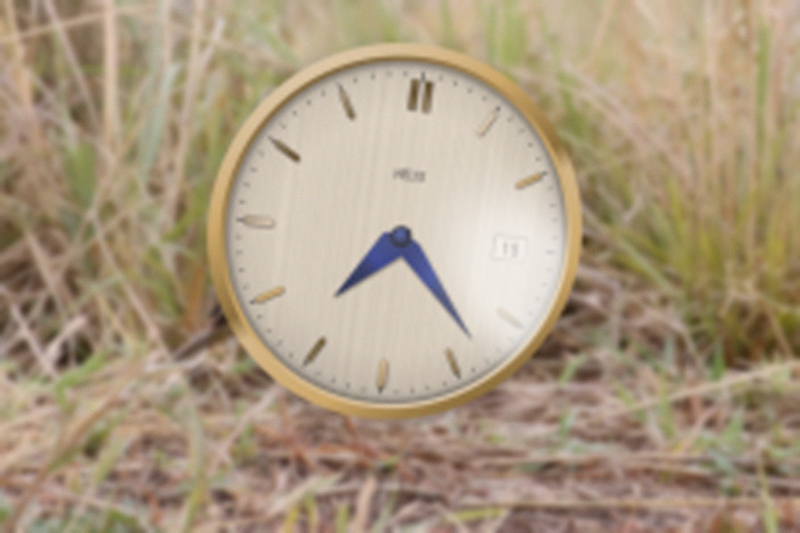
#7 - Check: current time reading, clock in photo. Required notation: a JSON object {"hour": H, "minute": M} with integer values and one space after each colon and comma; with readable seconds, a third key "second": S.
{"hour": 7, "minute": 23}
